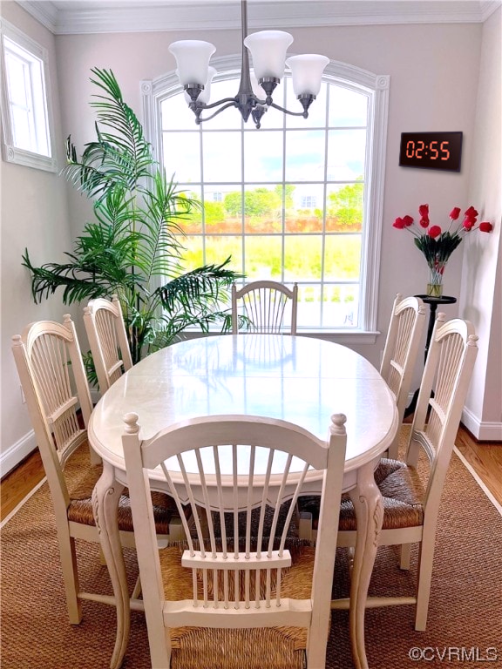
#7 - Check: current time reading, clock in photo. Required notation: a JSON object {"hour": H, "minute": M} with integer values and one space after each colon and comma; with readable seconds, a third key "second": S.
{"hour": 2, "minute": 55}
